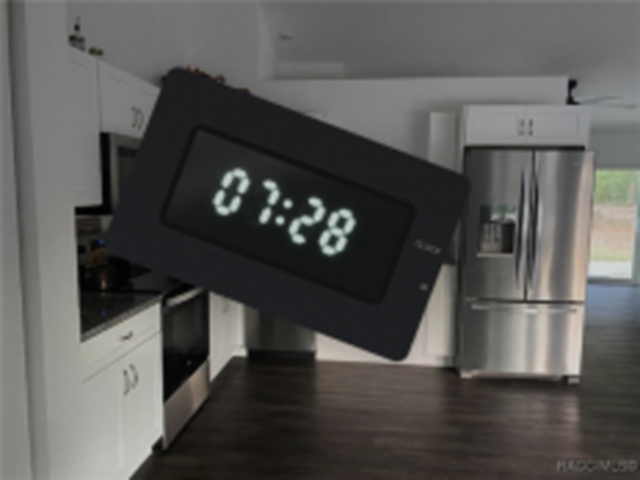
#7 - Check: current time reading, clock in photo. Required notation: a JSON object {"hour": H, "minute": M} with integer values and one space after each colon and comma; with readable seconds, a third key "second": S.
{"hour": 7, "minute": 28}
